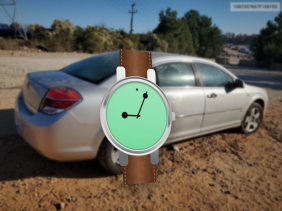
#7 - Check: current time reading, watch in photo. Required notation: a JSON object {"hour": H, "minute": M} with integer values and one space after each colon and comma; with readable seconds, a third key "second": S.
{"hour": 9, "minute": 4}
